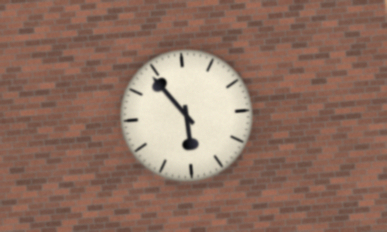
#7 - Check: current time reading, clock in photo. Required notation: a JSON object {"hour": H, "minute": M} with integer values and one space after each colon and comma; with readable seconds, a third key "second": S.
{"hour": 5, "minute": 54}
